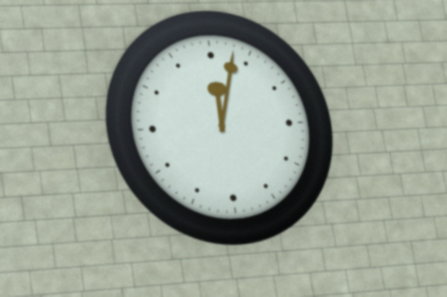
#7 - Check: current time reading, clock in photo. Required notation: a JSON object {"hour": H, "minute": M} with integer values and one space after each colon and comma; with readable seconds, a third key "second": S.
{"hour": 12, "minute": 3}
